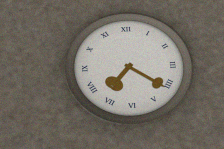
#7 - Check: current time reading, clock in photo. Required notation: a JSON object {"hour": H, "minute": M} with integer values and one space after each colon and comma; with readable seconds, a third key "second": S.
{"hour": 7, "minute": 21}
